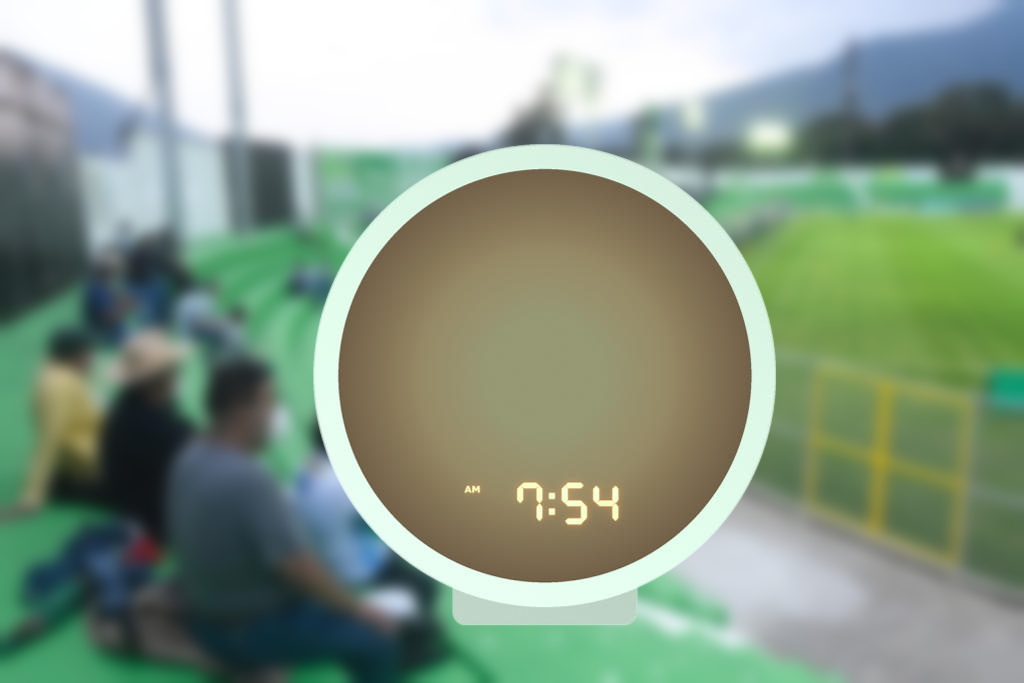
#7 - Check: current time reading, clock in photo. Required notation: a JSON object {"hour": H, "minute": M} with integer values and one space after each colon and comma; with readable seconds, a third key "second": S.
{"hour": 7, "minute": 54}
